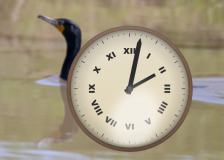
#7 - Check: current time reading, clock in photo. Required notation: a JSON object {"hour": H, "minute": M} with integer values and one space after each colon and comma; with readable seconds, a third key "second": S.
{"hour": 2, "minute": 2}
